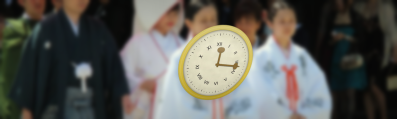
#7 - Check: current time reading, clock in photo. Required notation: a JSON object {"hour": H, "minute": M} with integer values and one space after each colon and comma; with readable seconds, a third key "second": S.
{"hour": 12, "minute": 17}
